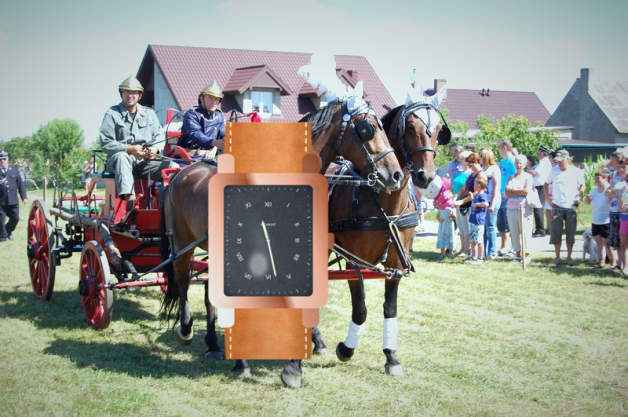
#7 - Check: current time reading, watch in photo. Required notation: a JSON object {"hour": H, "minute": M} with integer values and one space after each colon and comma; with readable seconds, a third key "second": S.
{"hour": 11, "minute": 28}
